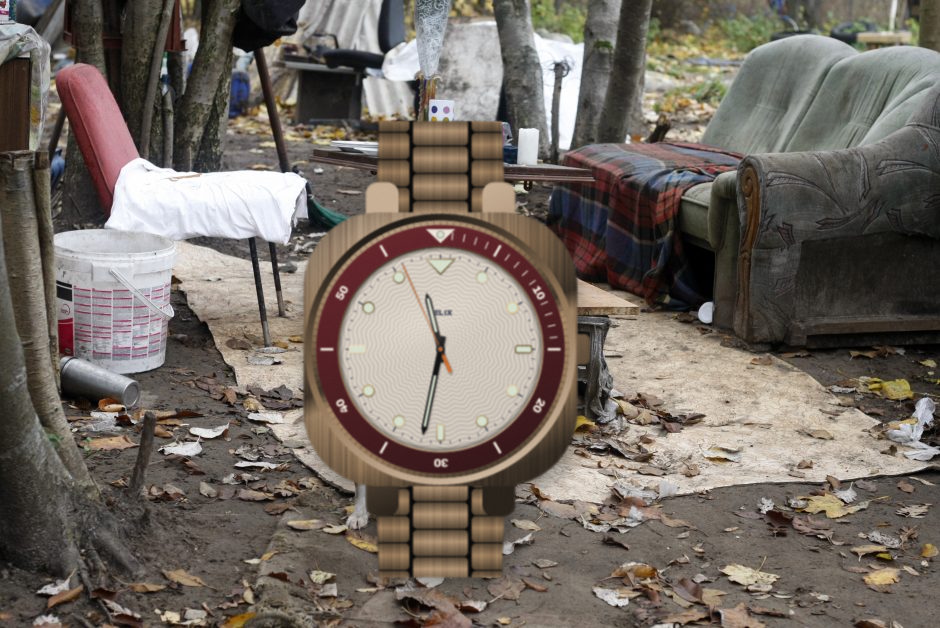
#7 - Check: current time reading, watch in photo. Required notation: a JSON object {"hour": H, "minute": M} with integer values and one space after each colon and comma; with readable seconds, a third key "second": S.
{"hour": 11, "minute": 31, "second": 56}
